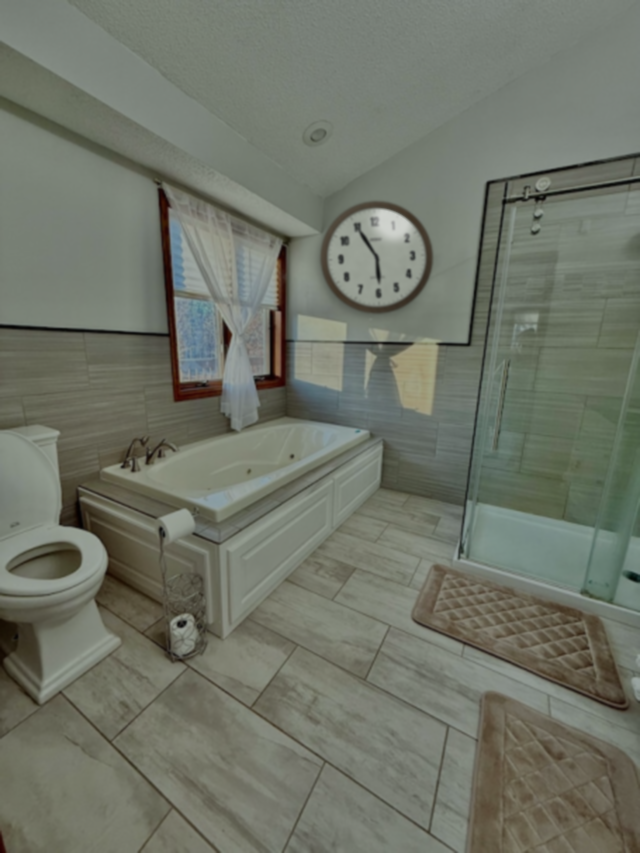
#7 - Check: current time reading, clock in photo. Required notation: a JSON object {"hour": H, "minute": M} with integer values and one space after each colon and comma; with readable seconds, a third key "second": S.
{"hour": 5, "minute": 55}
